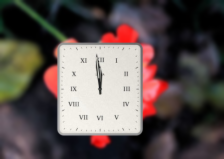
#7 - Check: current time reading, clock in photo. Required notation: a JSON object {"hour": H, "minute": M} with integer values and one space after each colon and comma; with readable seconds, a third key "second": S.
{"hour": 11, "minute": 59}
